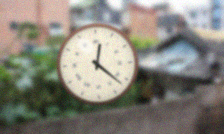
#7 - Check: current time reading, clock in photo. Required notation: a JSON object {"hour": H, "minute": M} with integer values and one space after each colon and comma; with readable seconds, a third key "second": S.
{"hour": 12, "minute": 22}
